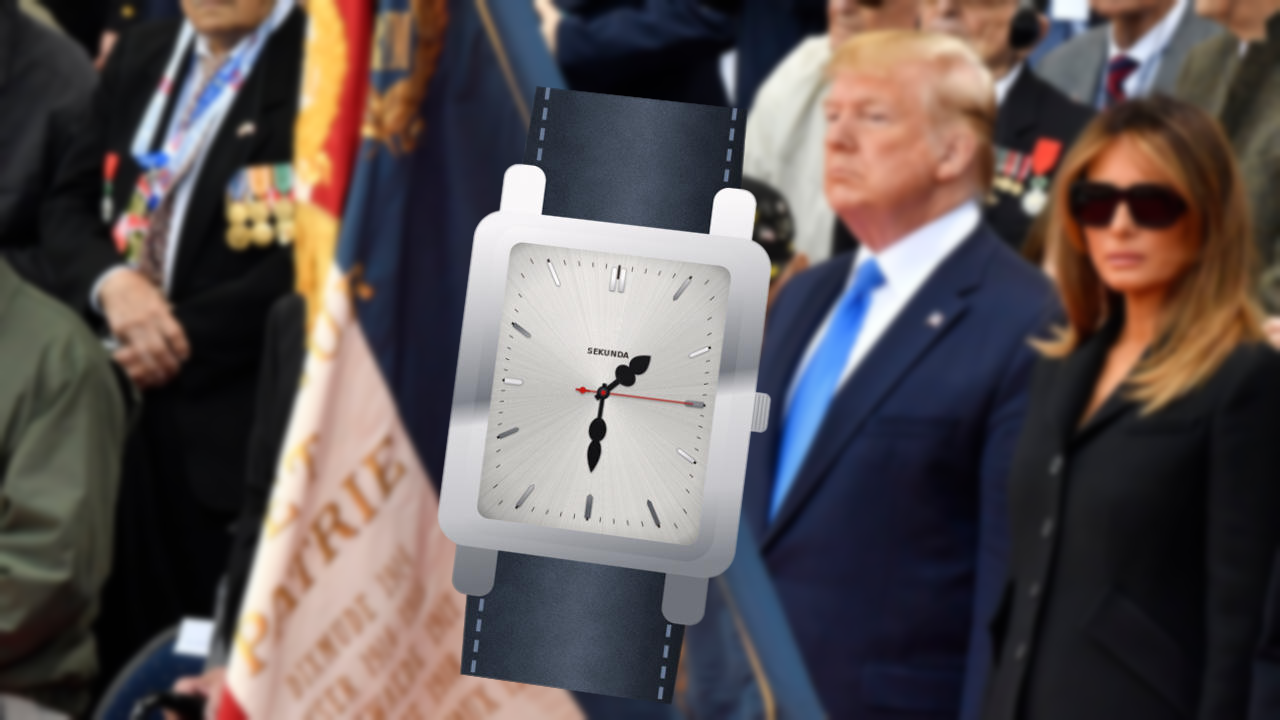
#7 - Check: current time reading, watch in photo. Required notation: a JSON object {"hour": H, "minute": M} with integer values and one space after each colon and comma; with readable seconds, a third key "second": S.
{"hour": 1, "minute": 30, "second": 15}
